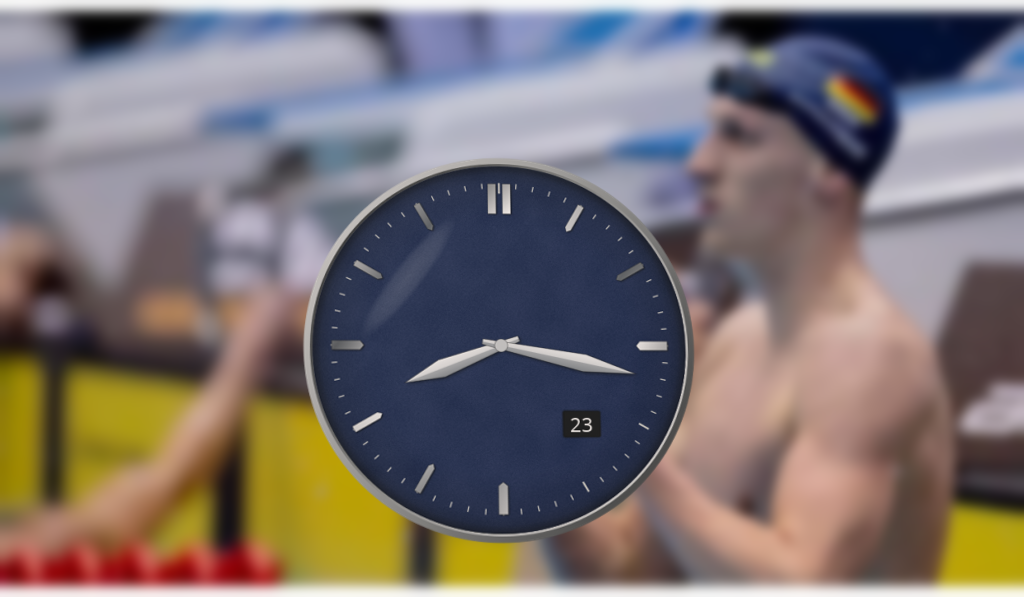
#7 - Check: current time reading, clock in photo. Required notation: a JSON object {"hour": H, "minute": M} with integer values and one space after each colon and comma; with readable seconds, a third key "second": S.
{"hour": 8, "minute": 17}
